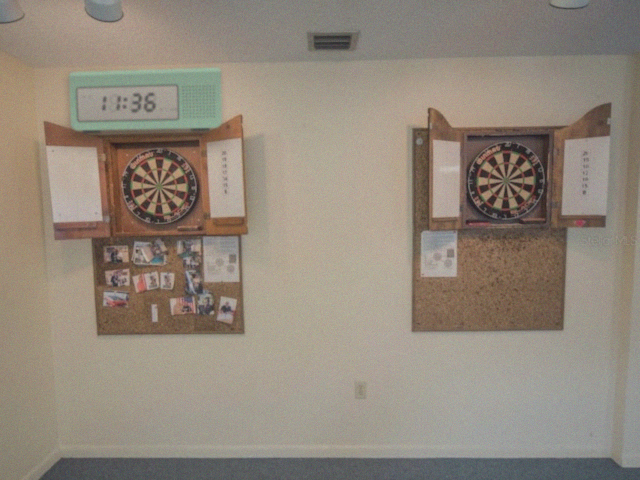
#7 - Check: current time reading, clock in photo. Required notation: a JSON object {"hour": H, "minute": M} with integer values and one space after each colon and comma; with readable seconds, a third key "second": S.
{"hour": 11, "minute": 36}
